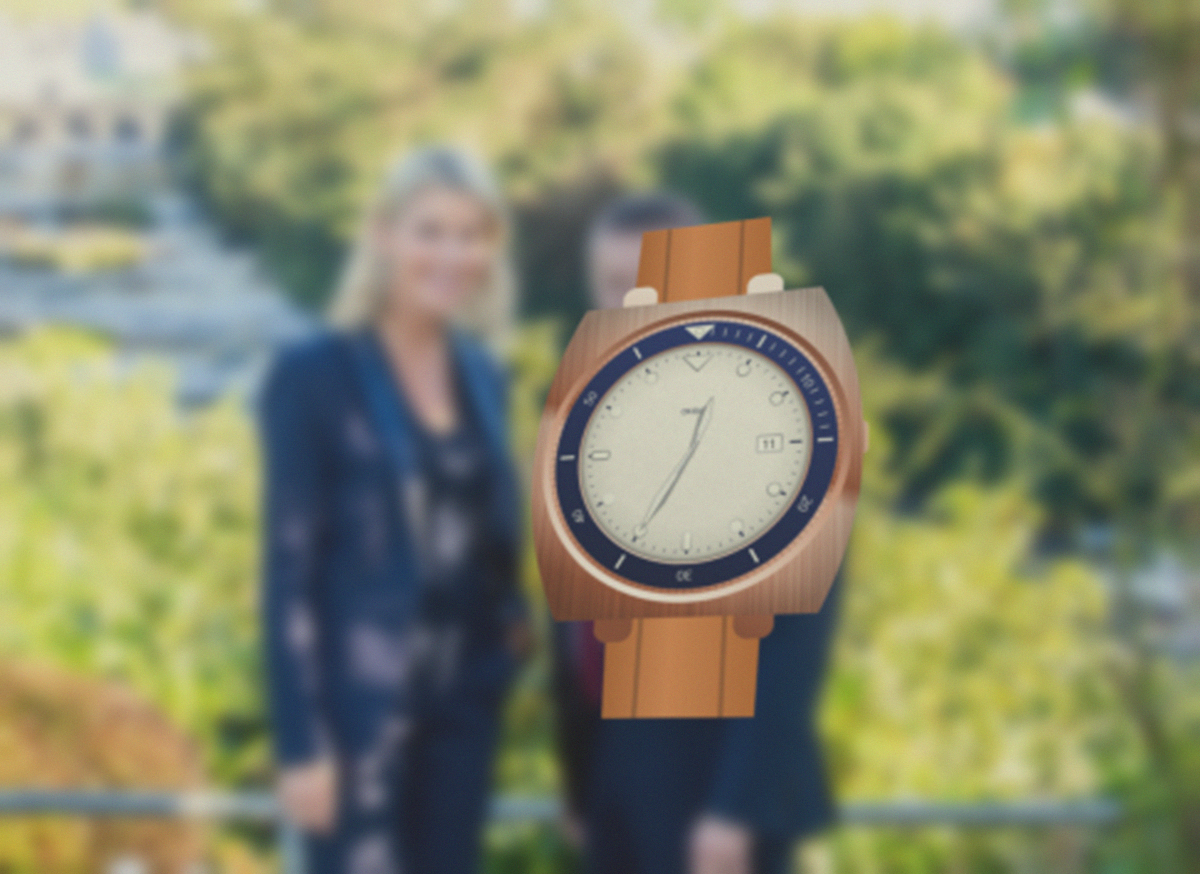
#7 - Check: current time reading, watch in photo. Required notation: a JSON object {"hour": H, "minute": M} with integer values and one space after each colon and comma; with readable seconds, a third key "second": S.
{"hour": 12, "minute": 35}
